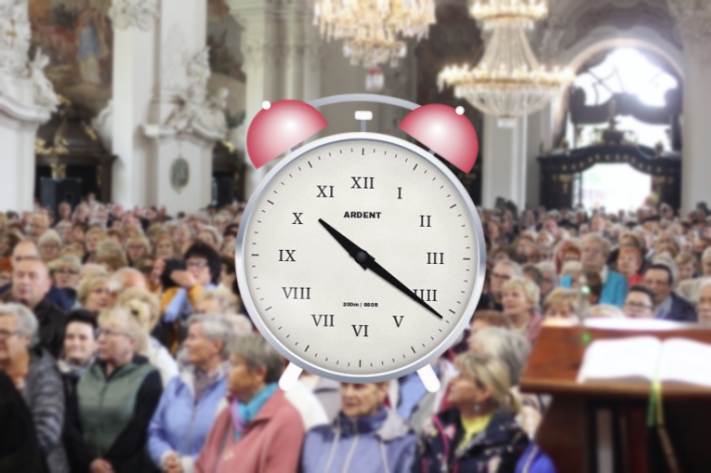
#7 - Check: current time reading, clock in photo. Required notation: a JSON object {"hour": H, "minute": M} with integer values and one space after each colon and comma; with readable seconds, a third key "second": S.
{"hour": 10, "minute": 21}
